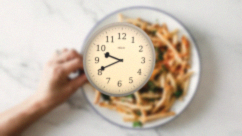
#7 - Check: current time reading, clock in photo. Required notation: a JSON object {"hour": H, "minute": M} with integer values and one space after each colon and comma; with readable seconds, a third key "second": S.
{"hour": 9, "minute": 41}
